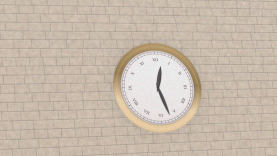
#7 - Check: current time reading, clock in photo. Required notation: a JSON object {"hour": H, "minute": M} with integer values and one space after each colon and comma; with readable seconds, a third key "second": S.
{"hour": 12, "minute": 27}
